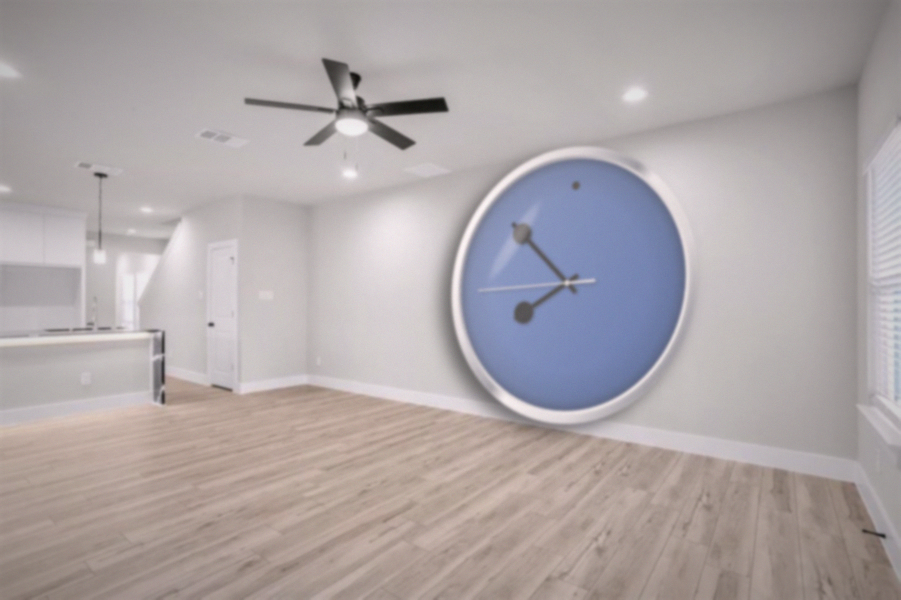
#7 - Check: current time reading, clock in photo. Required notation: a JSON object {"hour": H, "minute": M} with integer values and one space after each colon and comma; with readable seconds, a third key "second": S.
{"hour": 7, "minute": 51, "second": 44}
